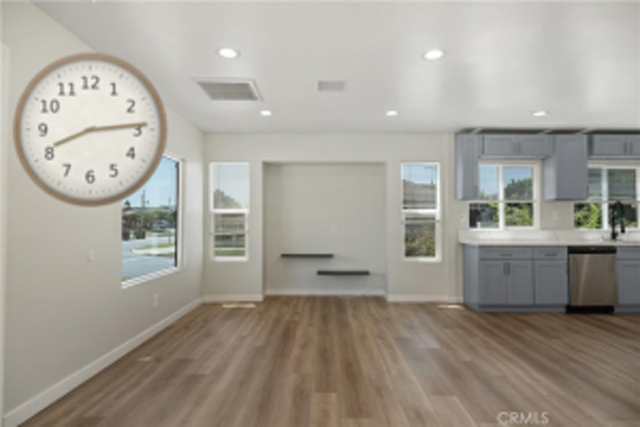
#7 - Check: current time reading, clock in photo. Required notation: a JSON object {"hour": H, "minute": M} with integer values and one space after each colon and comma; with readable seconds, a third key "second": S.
{"hour": 8, "minute": 14}
